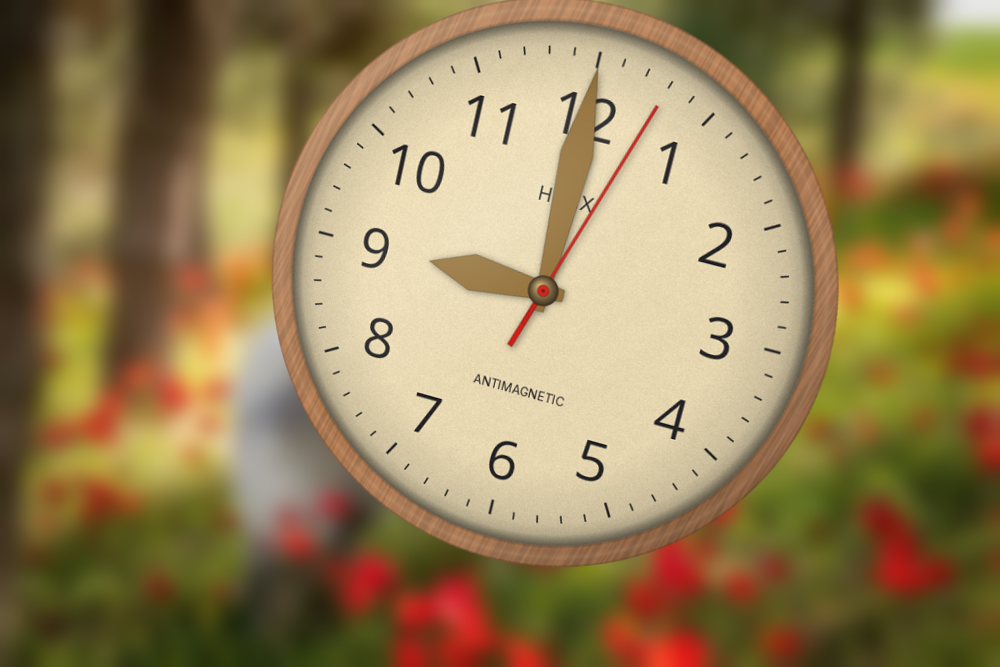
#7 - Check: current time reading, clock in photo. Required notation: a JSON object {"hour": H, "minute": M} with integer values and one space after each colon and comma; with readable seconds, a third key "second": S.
{"hour": 9, "minute": 0, "second": 3}
